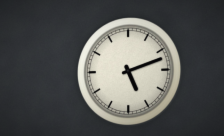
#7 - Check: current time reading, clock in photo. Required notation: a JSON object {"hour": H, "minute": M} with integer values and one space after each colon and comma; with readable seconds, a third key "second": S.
{"hour": 5, "minute": 12}
